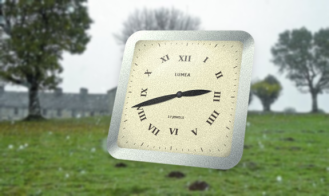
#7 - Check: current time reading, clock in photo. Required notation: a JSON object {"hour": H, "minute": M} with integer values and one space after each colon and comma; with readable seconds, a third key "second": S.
{"hour": 2, "minute": 42}
